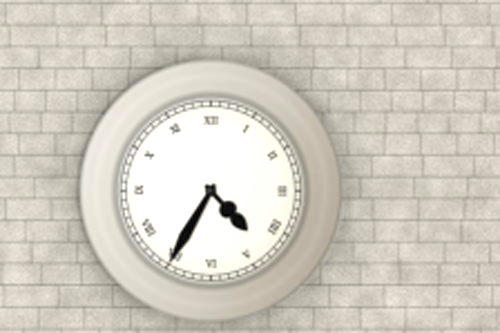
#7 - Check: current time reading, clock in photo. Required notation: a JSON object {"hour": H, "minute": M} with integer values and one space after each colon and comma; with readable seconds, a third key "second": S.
{"hour": 4, "minute": 35}
